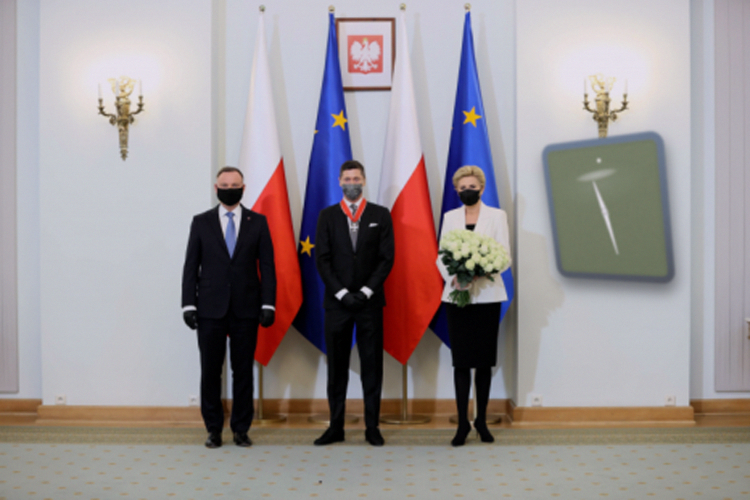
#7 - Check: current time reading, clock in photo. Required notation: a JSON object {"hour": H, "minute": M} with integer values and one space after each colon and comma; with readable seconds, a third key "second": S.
{"hour": 11, "minute": 28}
